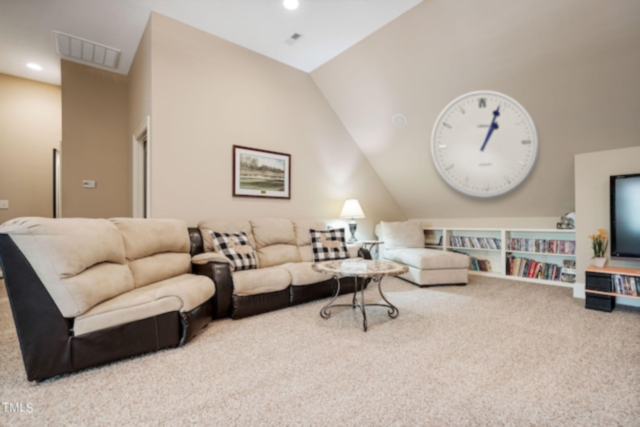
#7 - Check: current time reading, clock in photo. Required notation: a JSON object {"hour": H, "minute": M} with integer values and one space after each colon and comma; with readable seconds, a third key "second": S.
{"hour": 1, "minute": 4}
